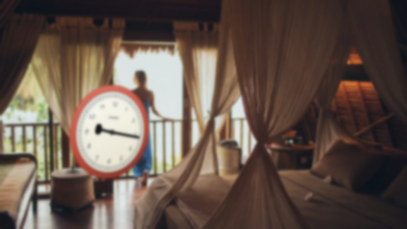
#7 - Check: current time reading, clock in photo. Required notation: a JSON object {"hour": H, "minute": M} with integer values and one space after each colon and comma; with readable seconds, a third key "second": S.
{"hour": 9, "minute": 16}
